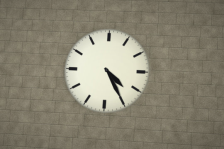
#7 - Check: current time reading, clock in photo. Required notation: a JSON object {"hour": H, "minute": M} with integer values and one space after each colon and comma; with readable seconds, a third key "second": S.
{"hour": 4, "minute": 25}
